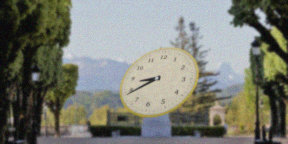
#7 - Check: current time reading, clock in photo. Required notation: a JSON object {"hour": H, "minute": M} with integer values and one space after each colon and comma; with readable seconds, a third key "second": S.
{"hour": 8, "minute": 39}
